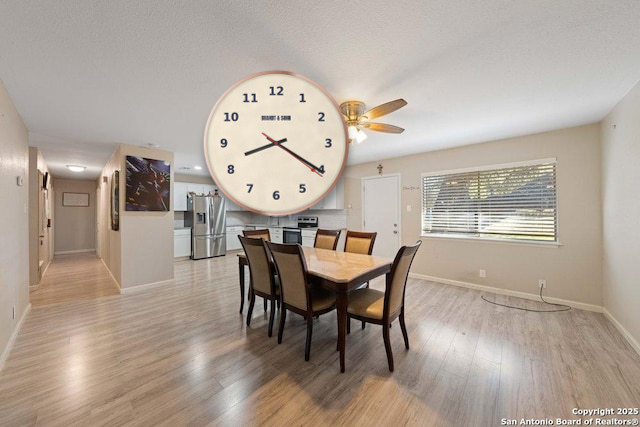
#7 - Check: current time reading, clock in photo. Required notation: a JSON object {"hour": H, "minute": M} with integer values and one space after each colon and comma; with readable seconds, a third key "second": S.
{"hour": 8, "minute": 20, "second": 21}
